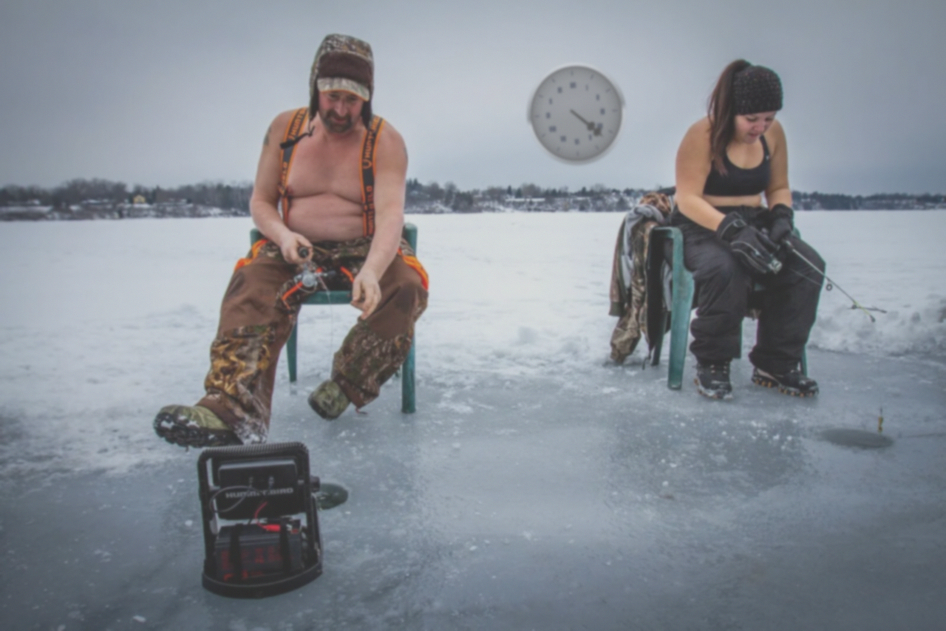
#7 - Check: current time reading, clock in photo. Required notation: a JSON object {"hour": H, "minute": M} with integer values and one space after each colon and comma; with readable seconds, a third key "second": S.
{"hour": 4, "minute": 22}
